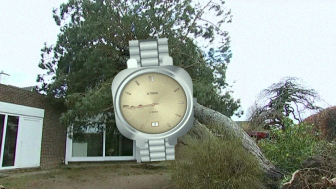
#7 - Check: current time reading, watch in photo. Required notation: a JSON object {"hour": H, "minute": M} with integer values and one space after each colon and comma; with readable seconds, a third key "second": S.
{"hour": 8, "minute": 44}
